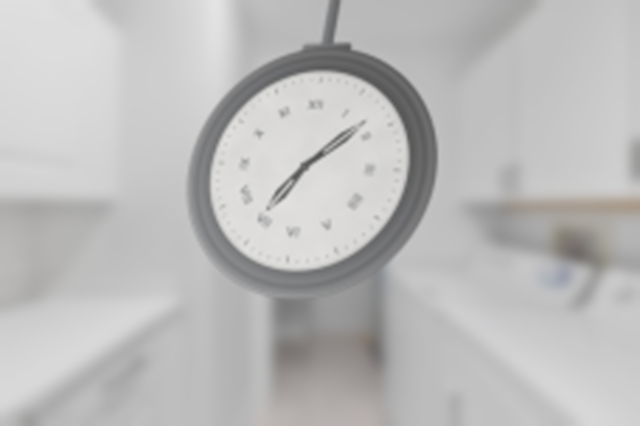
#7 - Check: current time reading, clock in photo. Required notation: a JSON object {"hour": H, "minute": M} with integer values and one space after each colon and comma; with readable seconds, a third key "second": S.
{"hour": 7, "minute": 8}
